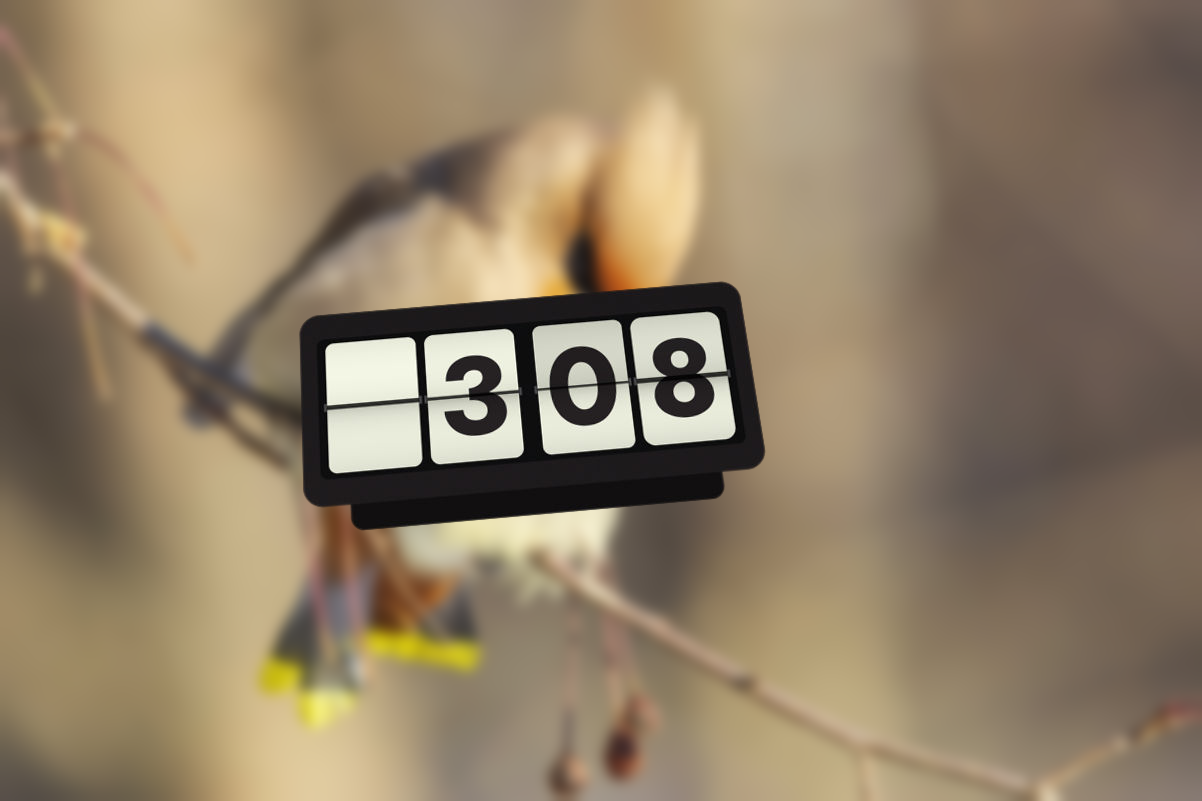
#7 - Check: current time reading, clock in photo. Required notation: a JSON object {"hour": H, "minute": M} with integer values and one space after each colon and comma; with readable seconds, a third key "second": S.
{"hour": 3, "minute": 8}
